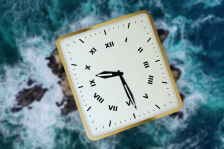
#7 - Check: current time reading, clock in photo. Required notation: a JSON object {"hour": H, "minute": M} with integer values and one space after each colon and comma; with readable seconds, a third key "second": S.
{"hour": 9, "minute": 29}
